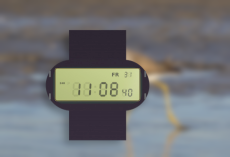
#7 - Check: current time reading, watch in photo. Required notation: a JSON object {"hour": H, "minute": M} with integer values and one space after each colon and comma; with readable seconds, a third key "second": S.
{"hour": 11, "minute": 8, "second": 40}
